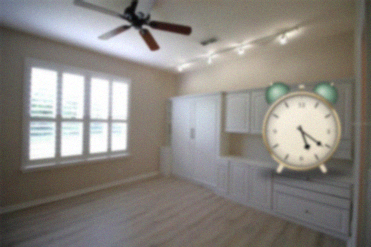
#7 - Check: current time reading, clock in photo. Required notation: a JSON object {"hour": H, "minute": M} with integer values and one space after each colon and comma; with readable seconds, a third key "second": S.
{"hour": 5, "minute": 21}
